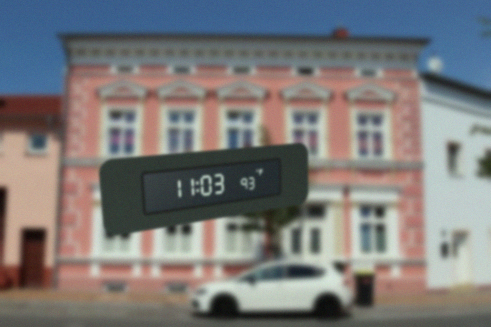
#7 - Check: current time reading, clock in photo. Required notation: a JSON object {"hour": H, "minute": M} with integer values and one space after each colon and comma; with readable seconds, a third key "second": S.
{"hour": 11, "minute": 3}
